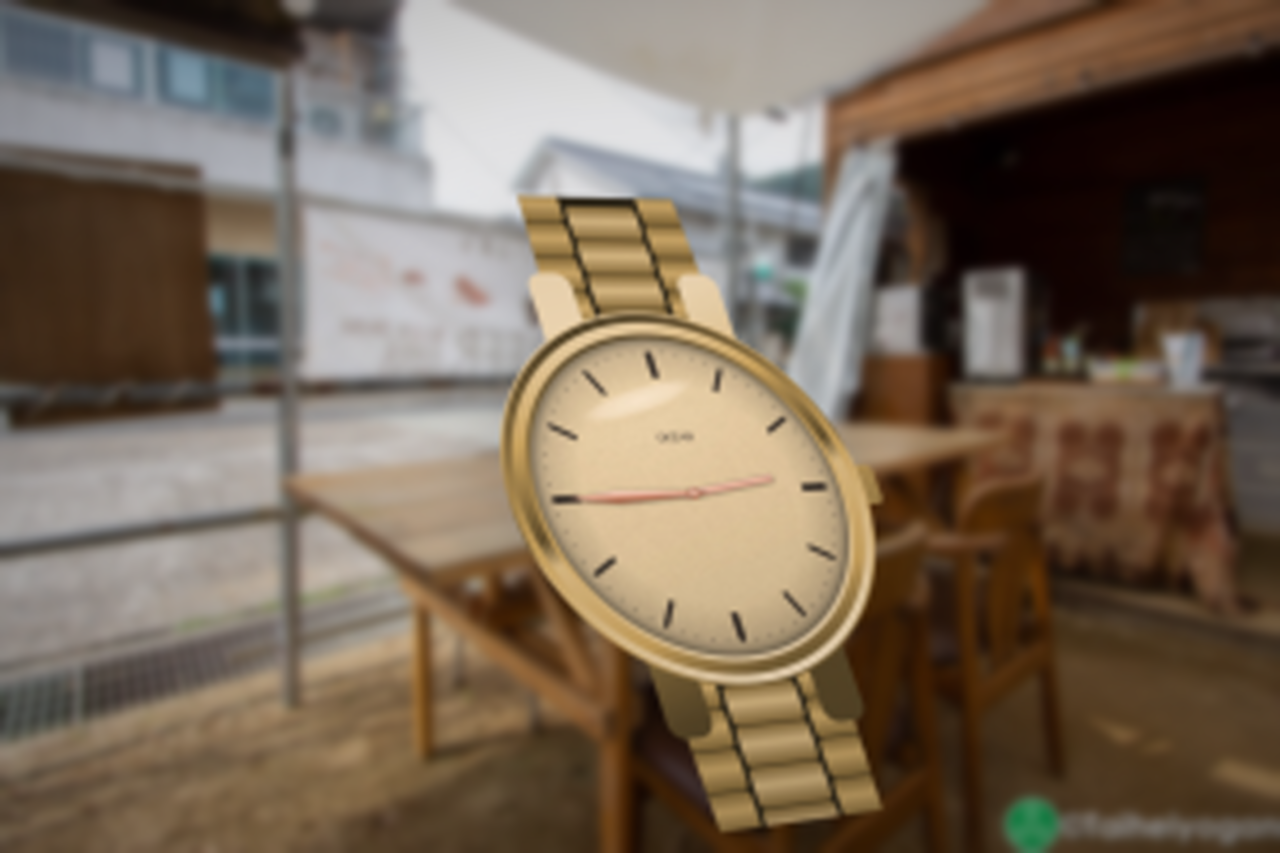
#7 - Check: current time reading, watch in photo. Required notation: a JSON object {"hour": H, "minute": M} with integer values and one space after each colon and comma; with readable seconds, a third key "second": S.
{"hour": 2, "minute": 45}
